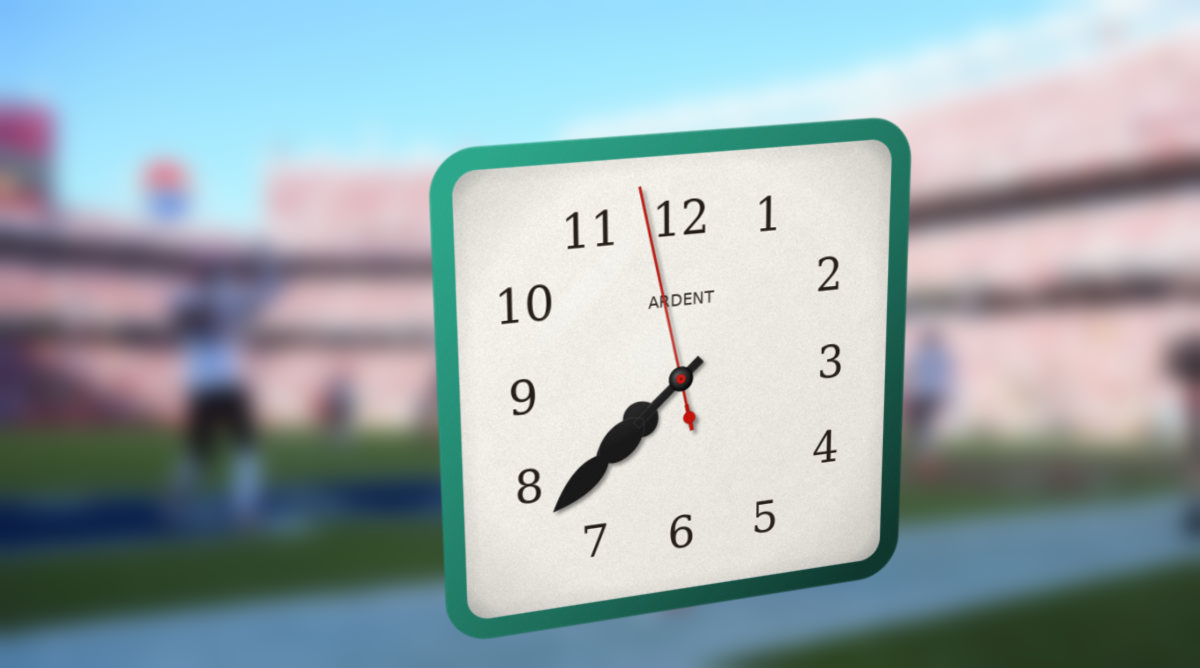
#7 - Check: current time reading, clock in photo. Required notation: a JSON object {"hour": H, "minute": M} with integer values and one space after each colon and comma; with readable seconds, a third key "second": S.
{"hour": 7, "minute": 37, "second": 58}
